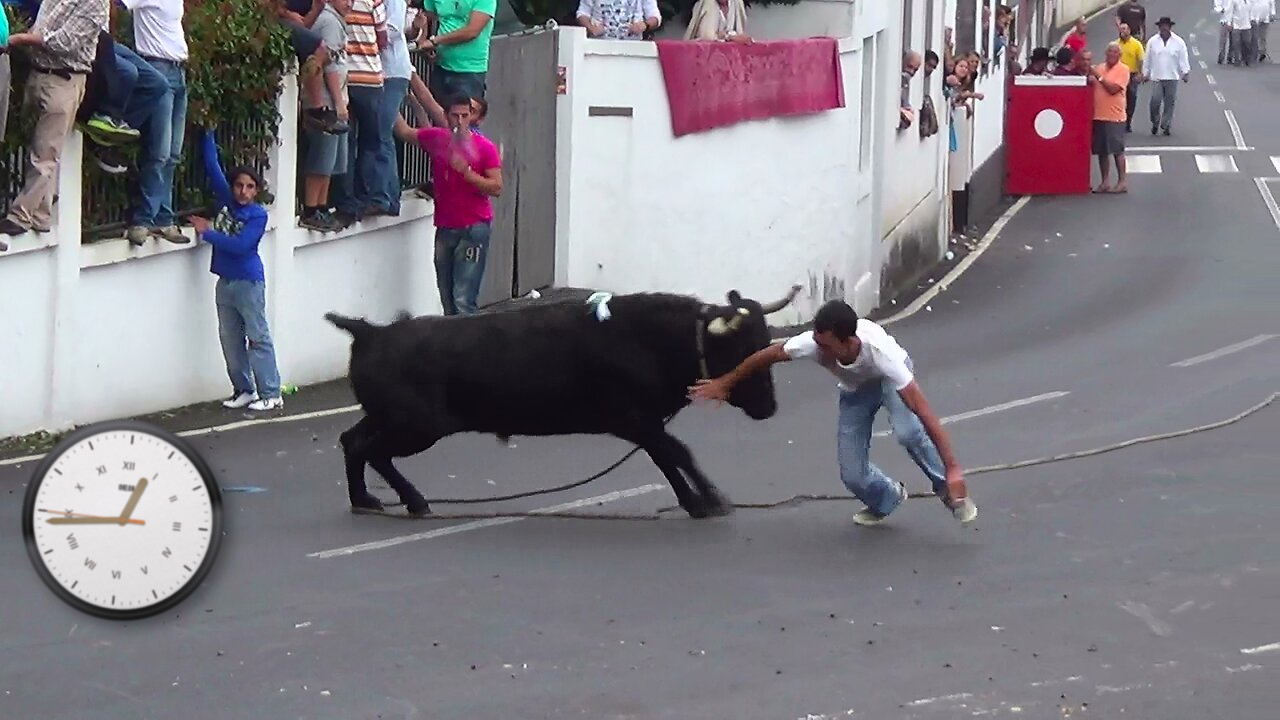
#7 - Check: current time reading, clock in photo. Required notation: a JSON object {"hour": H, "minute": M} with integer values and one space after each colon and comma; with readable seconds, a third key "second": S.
{"hour": 12, "minute": 43, "second": 45}
